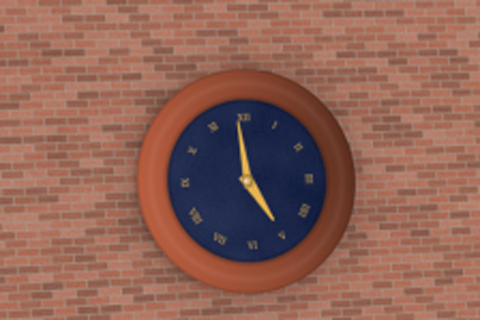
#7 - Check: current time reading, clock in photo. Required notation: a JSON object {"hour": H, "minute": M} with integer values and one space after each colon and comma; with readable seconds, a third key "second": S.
{"hour": 4, "minute": 59}
